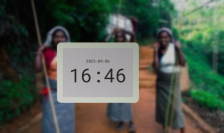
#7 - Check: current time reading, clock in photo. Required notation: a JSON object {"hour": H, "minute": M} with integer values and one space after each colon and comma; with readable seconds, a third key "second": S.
{"hour": 16, "minute": 46}
